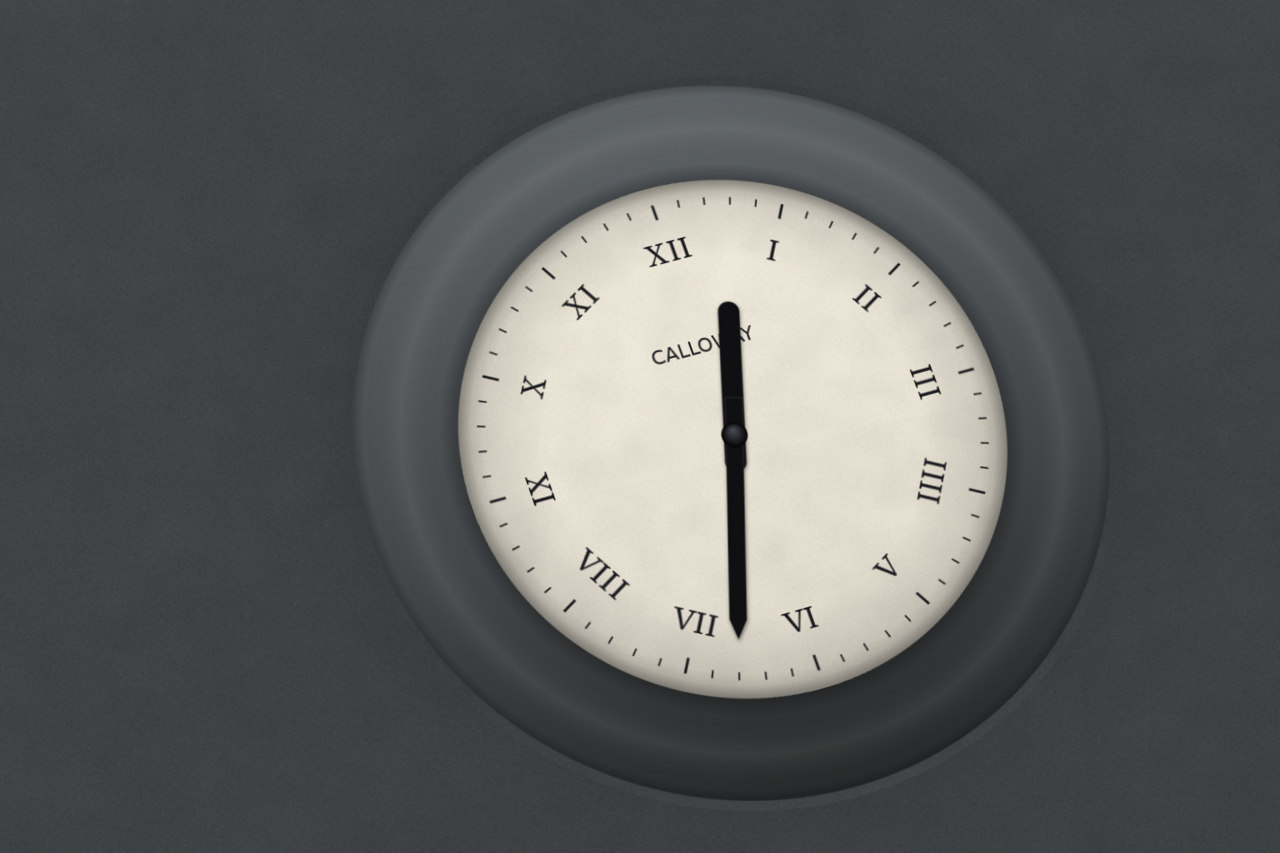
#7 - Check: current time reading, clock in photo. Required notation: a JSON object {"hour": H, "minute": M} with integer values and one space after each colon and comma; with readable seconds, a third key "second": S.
{"hour": 12, "minute": 33}
